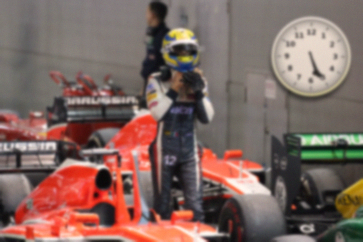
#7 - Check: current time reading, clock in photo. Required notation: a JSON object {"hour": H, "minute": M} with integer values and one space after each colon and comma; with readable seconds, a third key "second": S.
{"hour": 5, "minute": 26}
